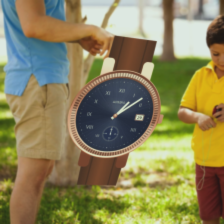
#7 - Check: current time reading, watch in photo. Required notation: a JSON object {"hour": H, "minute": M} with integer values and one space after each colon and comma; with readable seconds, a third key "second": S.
{"hour": 1, "minute": 8}
